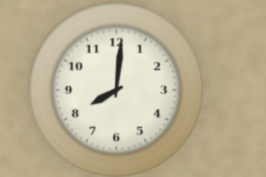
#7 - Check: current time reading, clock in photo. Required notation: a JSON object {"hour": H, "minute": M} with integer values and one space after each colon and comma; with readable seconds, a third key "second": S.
{"hour": 8, "minute": 1}
